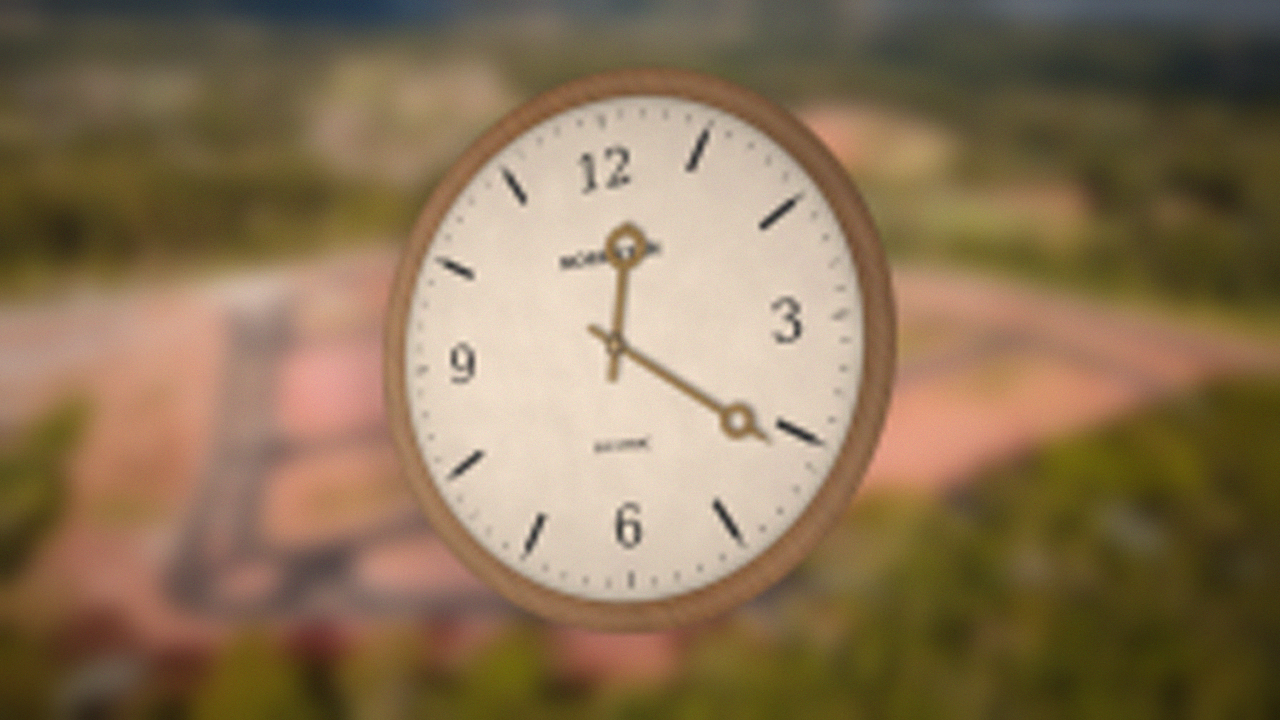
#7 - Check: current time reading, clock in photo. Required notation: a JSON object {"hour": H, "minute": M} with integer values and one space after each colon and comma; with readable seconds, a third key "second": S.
{"hour": 12, "minute": 21}
